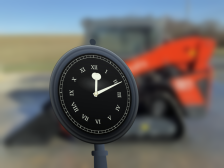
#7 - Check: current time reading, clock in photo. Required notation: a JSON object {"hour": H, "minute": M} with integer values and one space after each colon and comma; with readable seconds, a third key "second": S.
{"hour": 12, "minute": 11}
